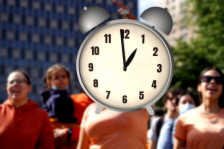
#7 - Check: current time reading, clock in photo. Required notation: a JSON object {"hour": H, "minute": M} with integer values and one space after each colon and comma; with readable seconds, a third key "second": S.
{"hour": 12, "minute": 59}
